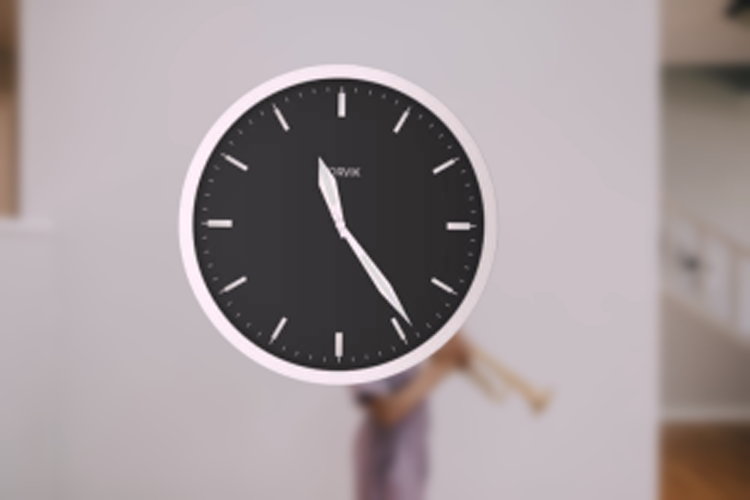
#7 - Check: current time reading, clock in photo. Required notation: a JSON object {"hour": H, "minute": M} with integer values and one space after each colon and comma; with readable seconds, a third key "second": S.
{"hour": 11, "minute": 24}
